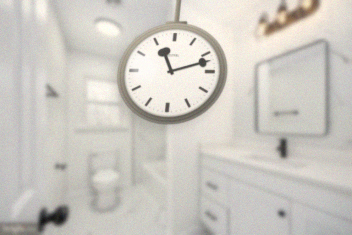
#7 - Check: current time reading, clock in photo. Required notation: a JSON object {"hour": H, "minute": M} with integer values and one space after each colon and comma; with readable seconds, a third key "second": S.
{"hour": 11, "minute": 12}
